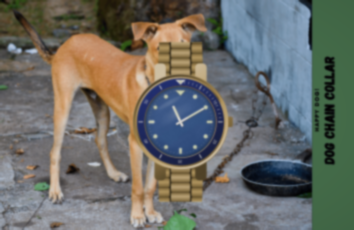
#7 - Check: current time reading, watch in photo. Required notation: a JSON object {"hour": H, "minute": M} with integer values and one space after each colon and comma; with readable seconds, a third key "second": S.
{"hour": 11, "minute": 10}
